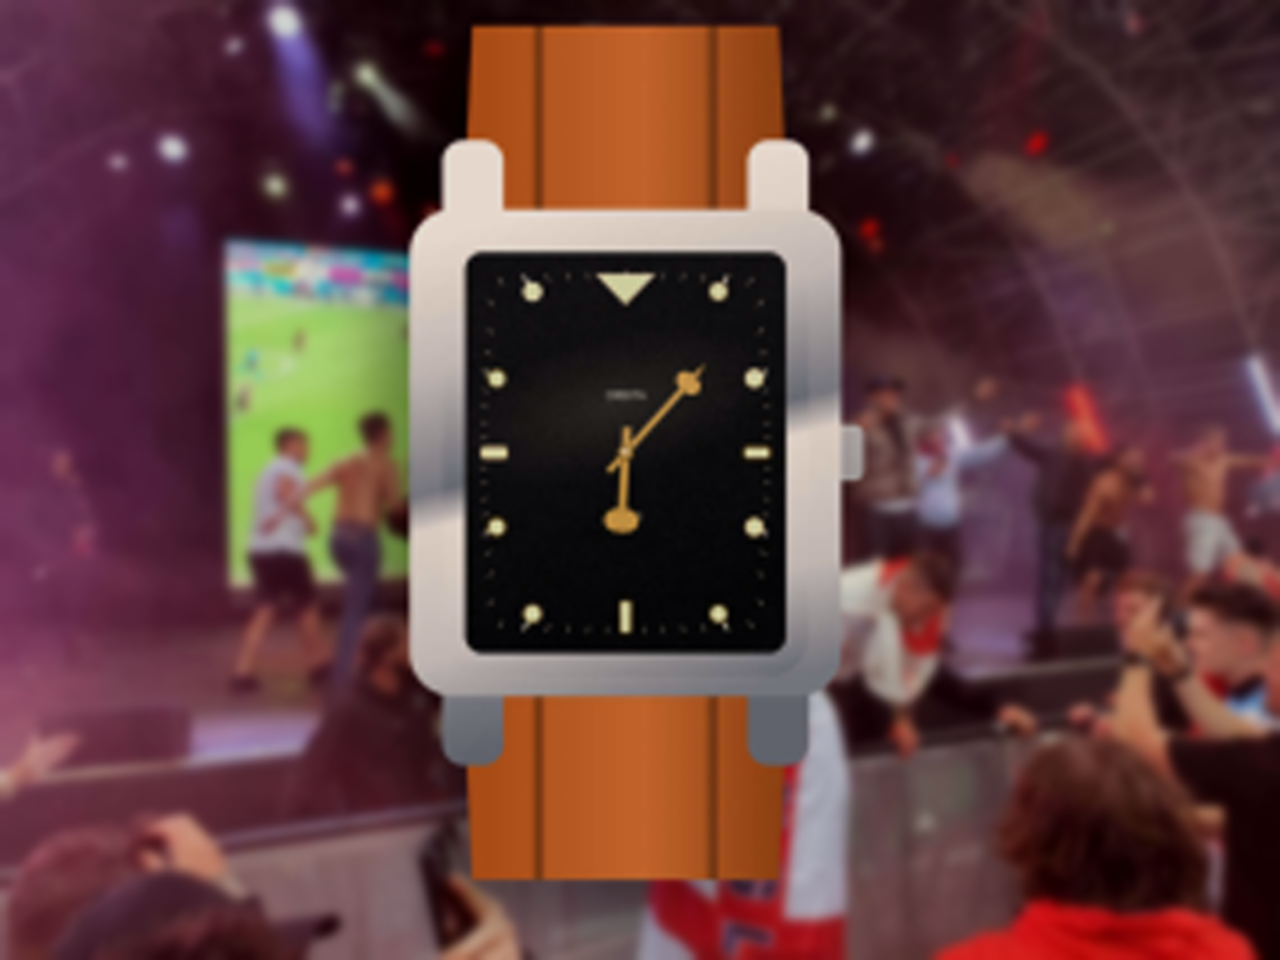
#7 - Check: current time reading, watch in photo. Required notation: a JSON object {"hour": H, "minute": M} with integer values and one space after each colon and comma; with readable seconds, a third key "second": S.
{"hour": 6, "minute": 7}
